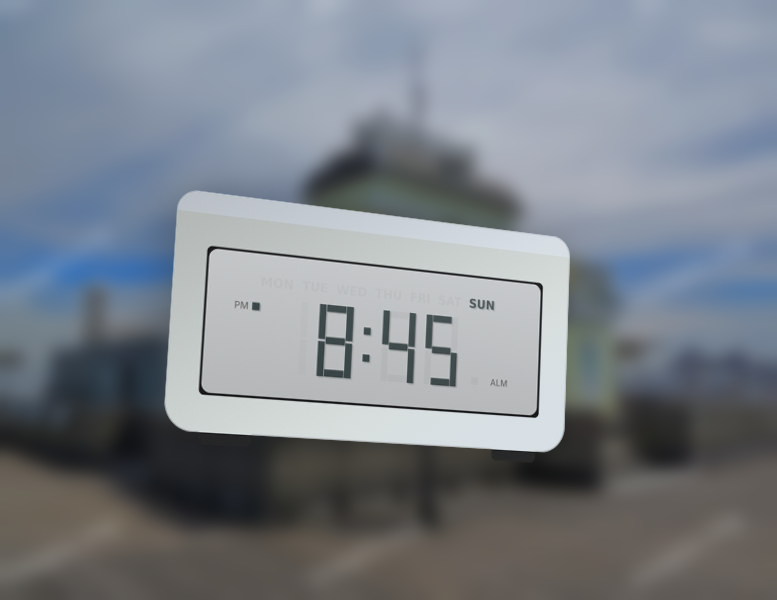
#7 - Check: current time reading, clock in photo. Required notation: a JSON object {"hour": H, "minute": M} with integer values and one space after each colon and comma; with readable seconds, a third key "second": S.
{"hour": 8, "minute": 45}
